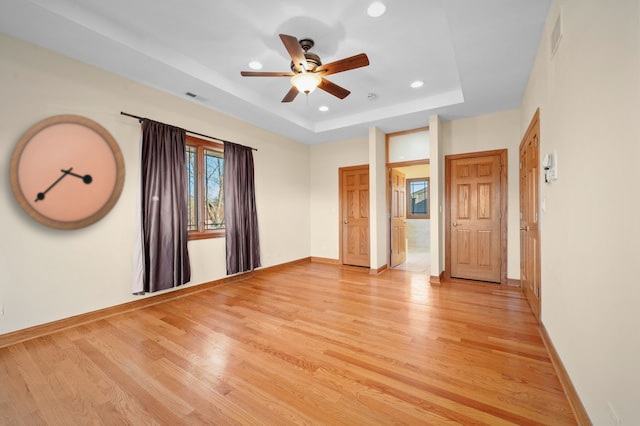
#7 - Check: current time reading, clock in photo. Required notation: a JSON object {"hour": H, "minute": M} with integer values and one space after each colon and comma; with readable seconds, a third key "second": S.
{"hour": 3, "minute": 38}
